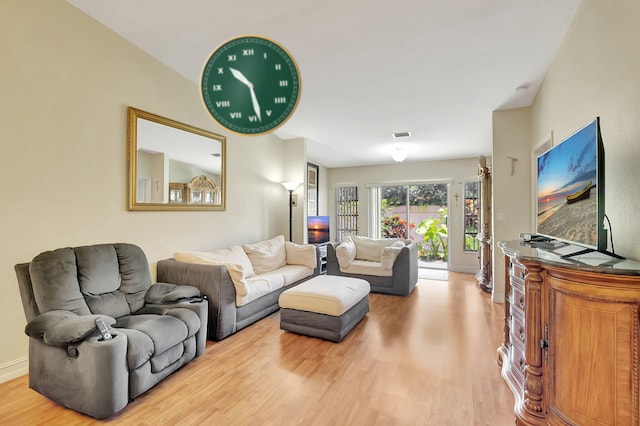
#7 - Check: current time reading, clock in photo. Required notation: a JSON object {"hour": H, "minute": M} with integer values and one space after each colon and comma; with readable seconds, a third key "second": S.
{"hour": 10, "minute": 28}
